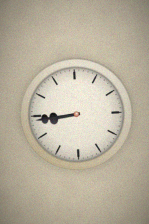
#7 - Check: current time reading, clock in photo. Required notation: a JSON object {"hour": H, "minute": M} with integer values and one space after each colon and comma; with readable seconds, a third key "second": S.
{"hour": 8, "minute": 44}
